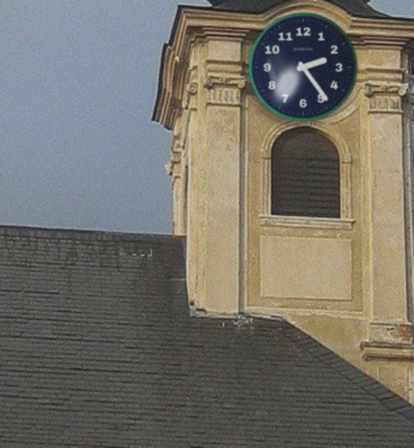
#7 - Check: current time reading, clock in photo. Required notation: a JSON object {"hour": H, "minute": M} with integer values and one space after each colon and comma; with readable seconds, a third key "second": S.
{"hour": 2, "minute": 24}
